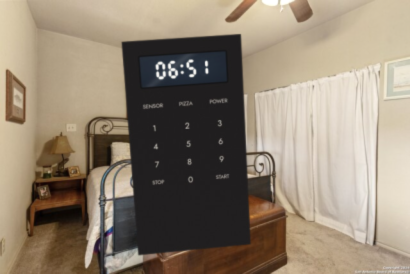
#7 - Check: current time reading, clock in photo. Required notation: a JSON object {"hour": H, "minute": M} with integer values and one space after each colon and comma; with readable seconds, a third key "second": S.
{"hour": 6, "minute": 51}
